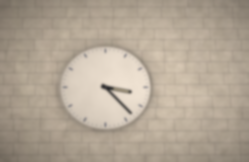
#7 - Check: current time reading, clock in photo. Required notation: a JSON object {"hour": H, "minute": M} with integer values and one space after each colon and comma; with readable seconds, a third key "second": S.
{"hour": 3, "minute": 23}
